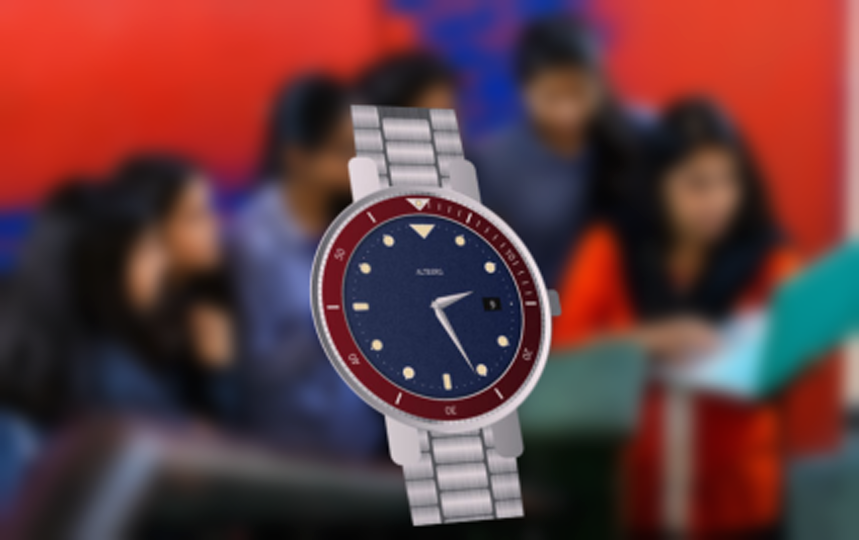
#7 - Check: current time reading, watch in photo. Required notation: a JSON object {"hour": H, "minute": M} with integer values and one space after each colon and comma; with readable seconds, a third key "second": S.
{"hour": 2, "minute": 26}
